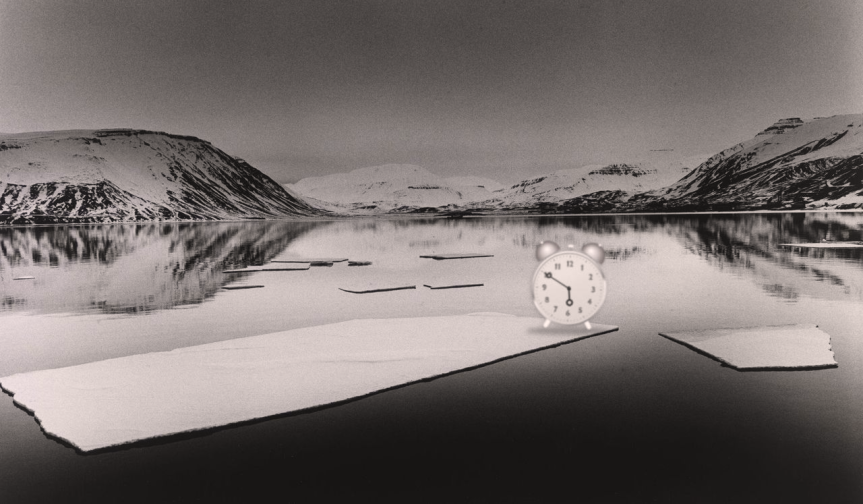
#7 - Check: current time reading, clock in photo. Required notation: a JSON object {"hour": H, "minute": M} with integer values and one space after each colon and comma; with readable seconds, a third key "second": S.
{"hour": 5, "minute": 50}
